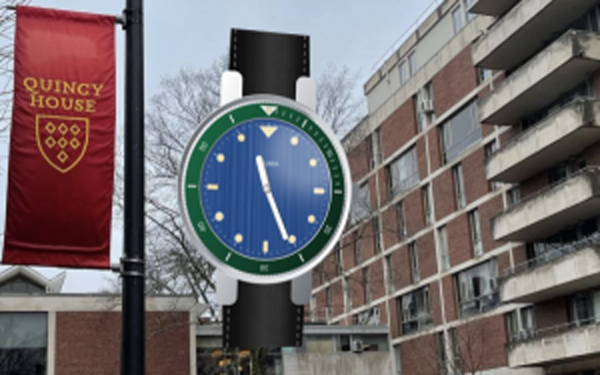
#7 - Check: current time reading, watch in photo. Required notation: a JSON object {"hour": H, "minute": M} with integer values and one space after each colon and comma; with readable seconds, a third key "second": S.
{"hour": 11, "minute": 26}
